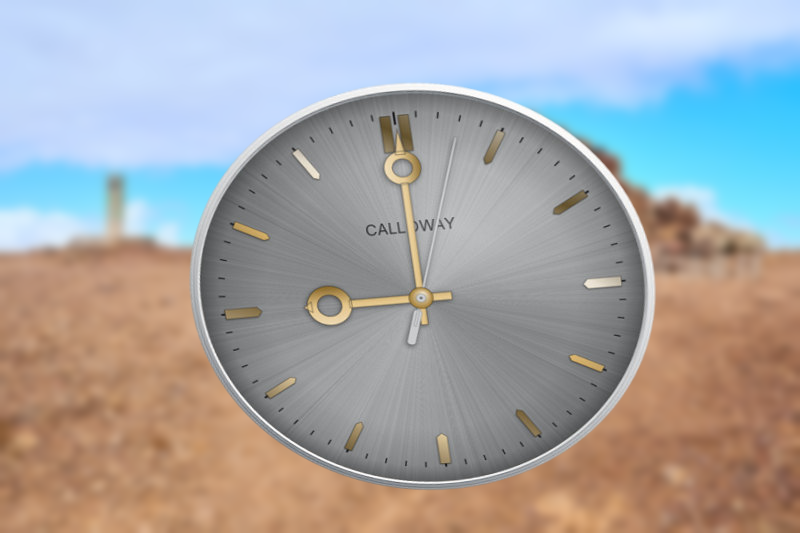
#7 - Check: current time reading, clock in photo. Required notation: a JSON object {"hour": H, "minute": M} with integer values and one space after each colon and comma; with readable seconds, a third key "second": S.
{"hour": 9, "minute": 0, "second": 3}
